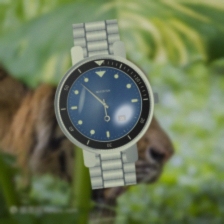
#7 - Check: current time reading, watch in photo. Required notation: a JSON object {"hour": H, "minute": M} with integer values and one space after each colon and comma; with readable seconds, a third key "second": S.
{"hour": 5, "minute": 53}
